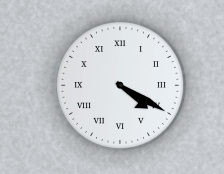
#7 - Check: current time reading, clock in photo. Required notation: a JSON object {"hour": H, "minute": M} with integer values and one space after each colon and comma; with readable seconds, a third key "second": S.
{"hour": 4, "minute": 20}
